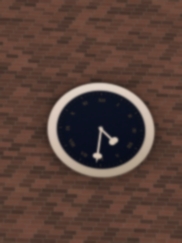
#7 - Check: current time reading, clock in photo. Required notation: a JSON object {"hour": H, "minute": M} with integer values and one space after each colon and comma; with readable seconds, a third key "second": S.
{"hour": 4, "minute": 31}
